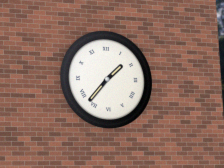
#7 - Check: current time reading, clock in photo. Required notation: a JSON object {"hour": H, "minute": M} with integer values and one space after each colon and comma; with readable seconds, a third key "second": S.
{"hour": 1, "minute": 37}
